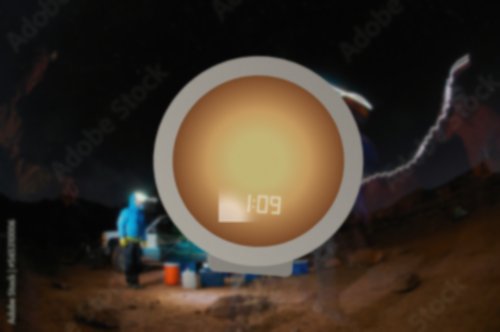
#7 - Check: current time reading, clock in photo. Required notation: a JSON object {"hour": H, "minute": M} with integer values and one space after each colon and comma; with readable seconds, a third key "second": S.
{"hour": 1, "minute": 9}
